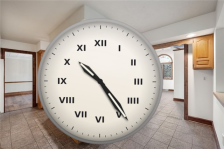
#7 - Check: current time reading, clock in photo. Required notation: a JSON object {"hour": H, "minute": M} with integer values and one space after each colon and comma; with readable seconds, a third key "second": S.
{"hour": 10, "minute": 24}
